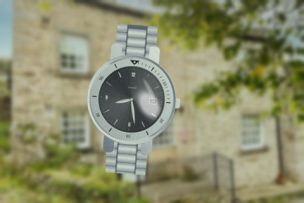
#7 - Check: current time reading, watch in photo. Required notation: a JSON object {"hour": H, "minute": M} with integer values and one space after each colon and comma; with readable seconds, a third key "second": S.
{"hour": 8, "minute": 28}
